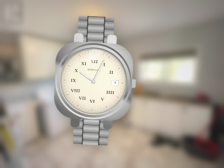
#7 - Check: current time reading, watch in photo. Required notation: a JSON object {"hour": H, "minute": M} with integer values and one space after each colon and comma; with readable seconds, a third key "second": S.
{"hour": 10, "minute": 4}
